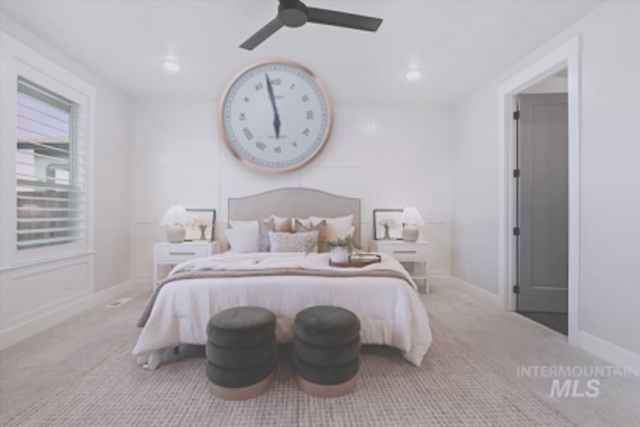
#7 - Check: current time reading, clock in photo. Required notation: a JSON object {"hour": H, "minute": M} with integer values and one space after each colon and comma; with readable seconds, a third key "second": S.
{"hour": 5, "minute": 58}
